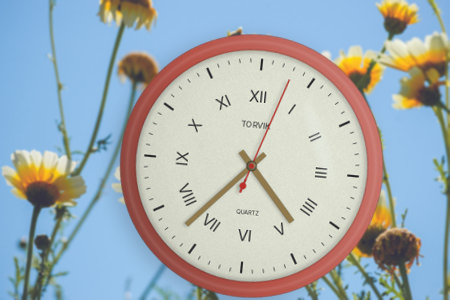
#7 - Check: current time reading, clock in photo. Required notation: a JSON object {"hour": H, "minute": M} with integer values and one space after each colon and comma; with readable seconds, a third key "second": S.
{"hour": 4, "minute": 37, "second": 3}
